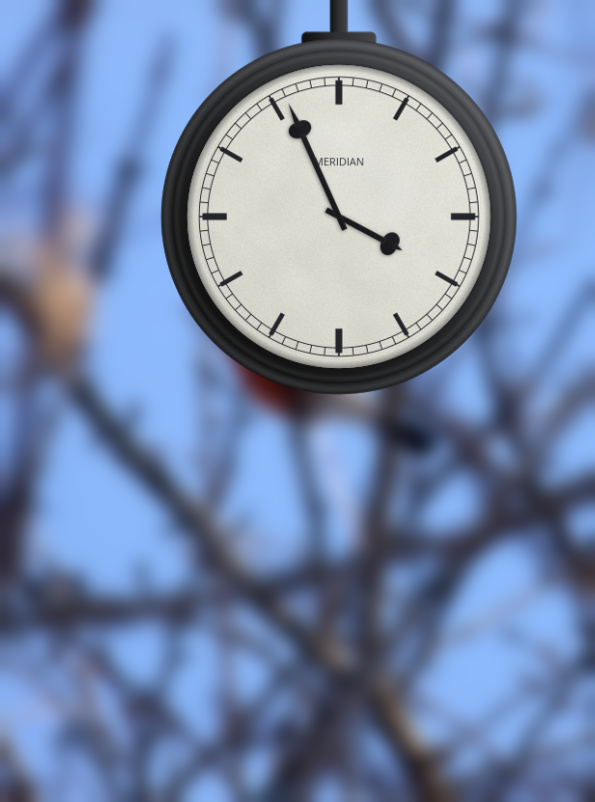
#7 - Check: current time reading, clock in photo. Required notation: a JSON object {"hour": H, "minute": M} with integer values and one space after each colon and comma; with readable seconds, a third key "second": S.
{"hour": 3, "minute": 56}
